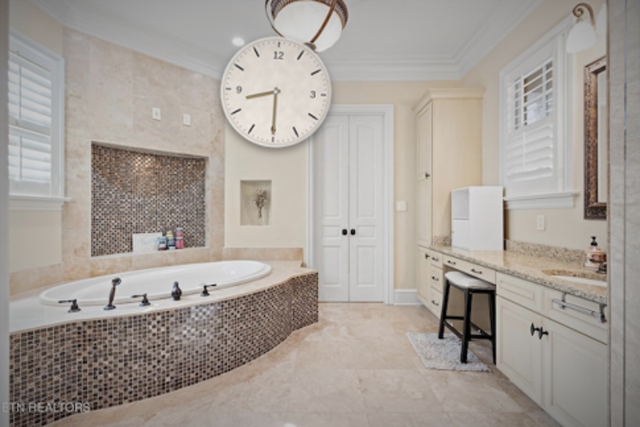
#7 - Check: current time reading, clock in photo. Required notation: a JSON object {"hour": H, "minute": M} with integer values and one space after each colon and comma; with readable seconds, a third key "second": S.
{"hour": 8, "minute": 30}
